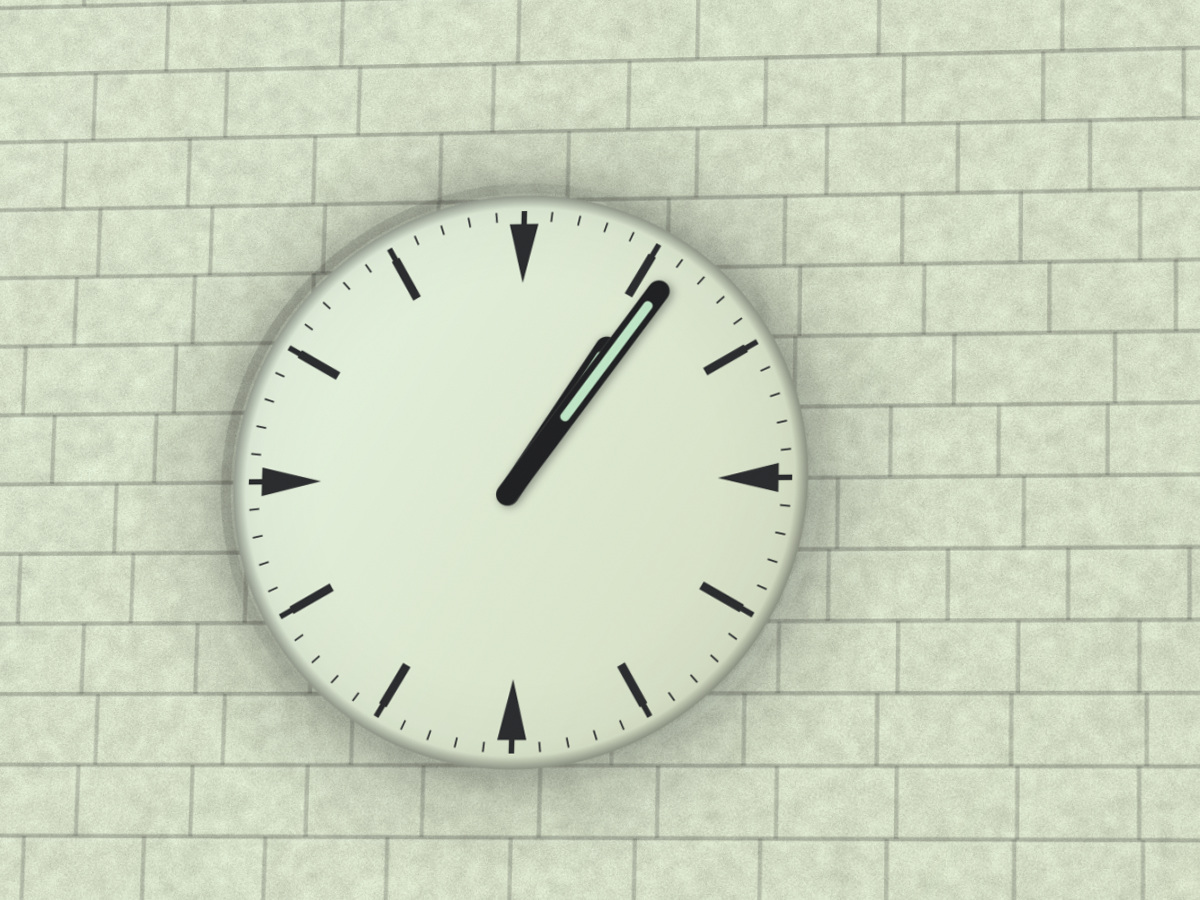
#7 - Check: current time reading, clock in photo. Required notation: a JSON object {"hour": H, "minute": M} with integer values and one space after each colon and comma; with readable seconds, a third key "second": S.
{"hour": 1, "minute": 6}
